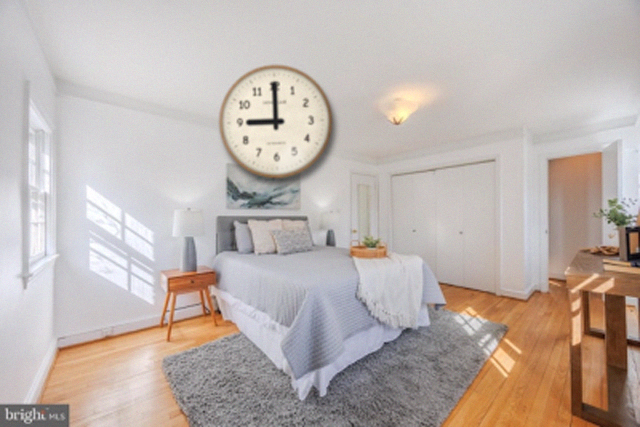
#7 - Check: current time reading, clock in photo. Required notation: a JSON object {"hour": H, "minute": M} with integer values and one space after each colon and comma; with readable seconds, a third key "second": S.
{"hour": 9, "minute": 0}
